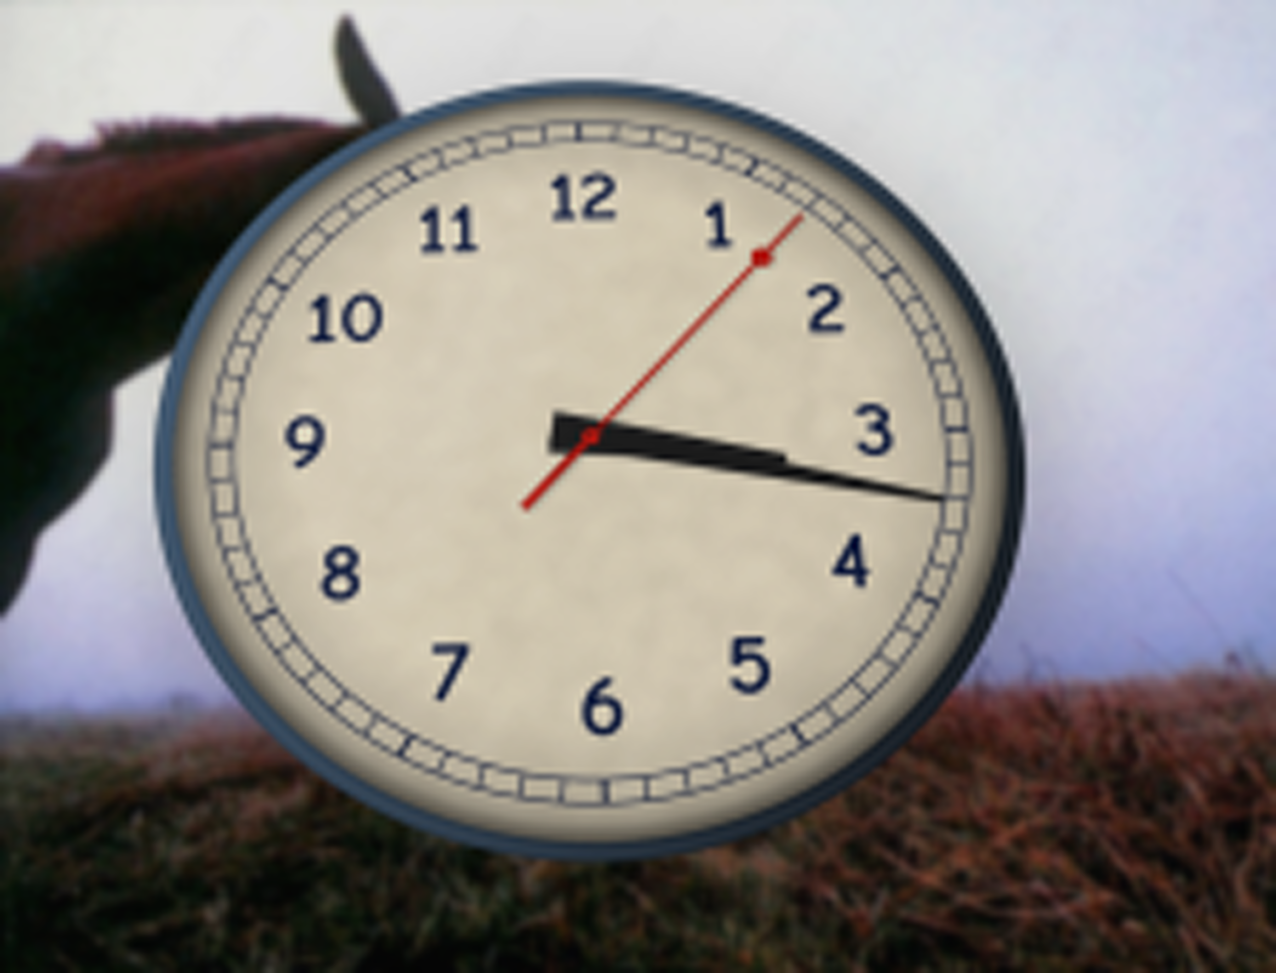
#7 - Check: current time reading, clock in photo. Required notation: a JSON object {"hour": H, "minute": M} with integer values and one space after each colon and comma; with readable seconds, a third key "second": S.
{"hour": 3, "minute": 17, "second": 7}
